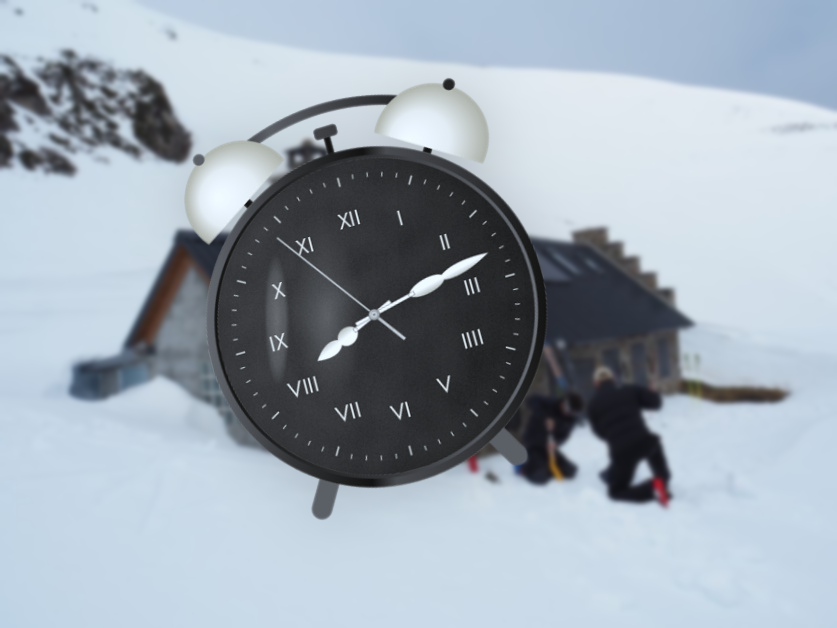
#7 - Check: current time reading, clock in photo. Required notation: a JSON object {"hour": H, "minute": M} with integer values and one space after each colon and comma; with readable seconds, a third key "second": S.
{"hour": 8, "minute": 12, "second": 54}
